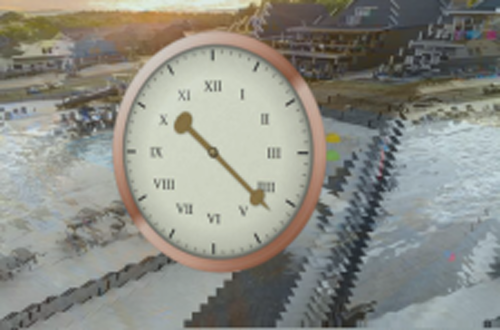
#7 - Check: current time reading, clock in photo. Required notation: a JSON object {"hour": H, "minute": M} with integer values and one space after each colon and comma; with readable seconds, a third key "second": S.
{"hour": 10, "minute": 22}
